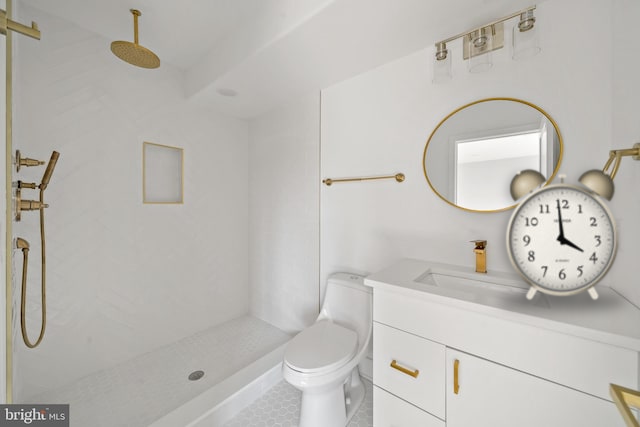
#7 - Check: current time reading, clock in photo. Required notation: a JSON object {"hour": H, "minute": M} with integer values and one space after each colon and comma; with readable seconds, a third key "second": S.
{"hour": 3, "minute": 59}
